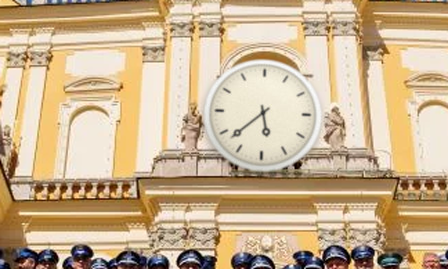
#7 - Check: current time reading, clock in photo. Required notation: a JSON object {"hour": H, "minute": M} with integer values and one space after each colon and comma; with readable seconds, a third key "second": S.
{"hour": 5, "minute": 38}
